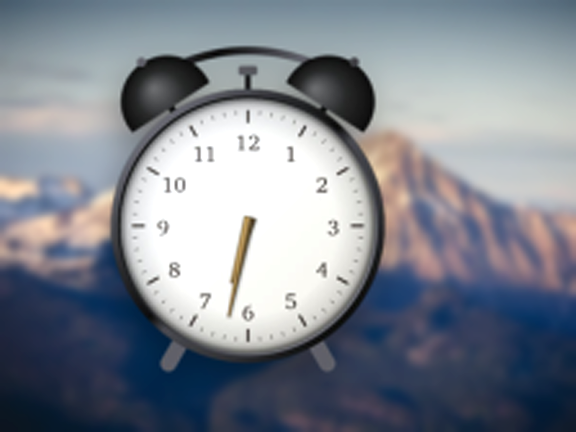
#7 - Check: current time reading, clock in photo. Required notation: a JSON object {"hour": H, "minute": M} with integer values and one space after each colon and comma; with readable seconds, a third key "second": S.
{"hour": 6, "minute": 32}
